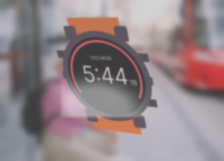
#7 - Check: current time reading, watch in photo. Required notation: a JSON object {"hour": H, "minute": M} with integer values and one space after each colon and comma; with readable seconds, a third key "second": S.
{"hour": 5, "minute": 44}
